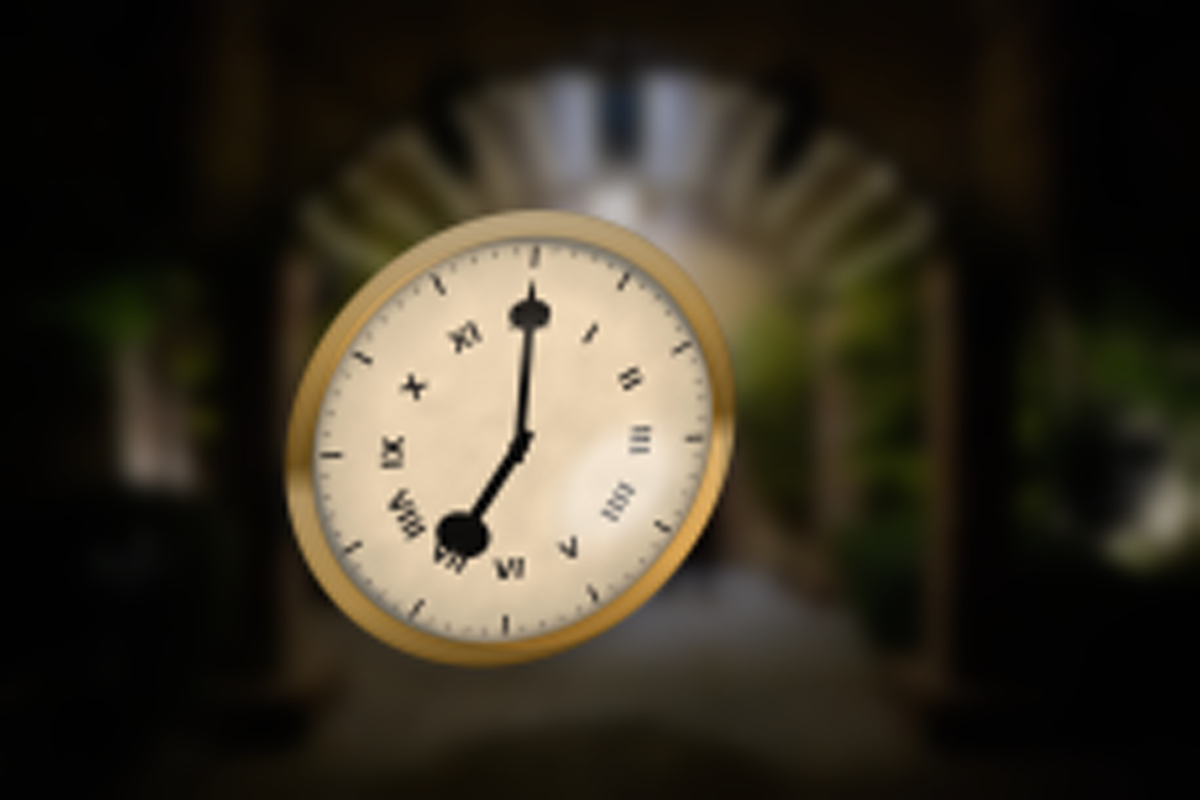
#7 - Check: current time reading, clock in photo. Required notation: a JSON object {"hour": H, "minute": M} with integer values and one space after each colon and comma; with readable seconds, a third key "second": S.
{"hour": 7, "minute": 0}
